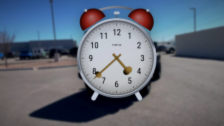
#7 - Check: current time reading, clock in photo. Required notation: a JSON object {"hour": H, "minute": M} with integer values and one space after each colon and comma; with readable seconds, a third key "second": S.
{"hour": 4, "minute": 38}
